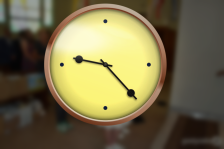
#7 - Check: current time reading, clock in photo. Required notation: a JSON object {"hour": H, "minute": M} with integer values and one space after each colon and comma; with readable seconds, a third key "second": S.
{"hour": 9, "minute": 23}
